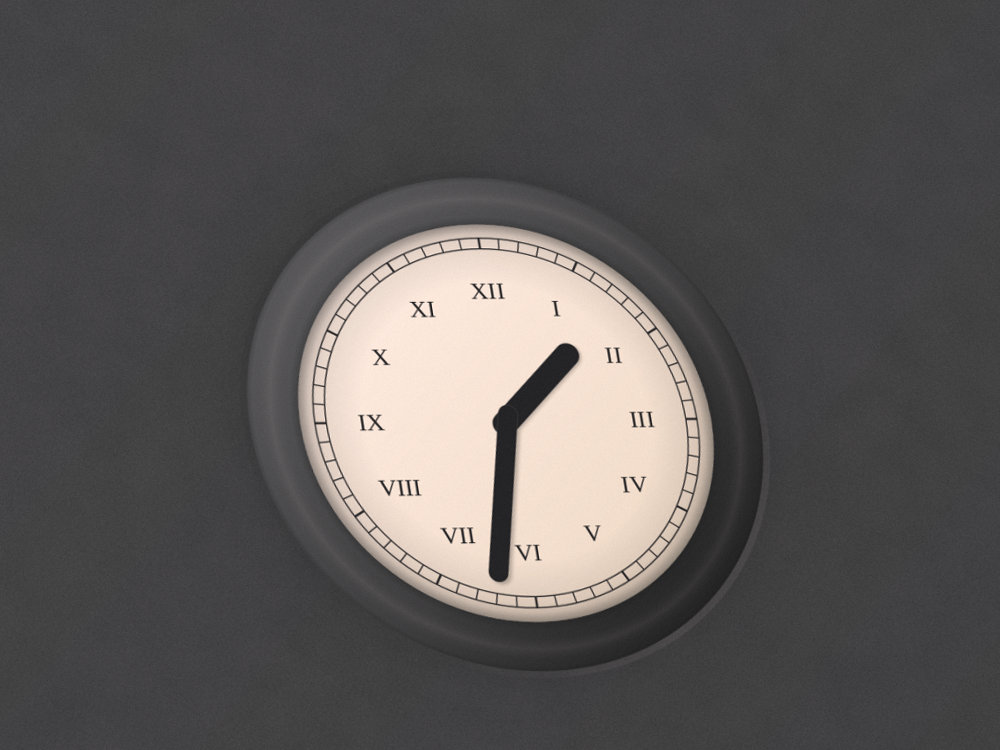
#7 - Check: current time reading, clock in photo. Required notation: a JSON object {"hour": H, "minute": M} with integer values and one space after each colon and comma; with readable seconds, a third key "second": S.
{"hour": 1, "minute": 32}
